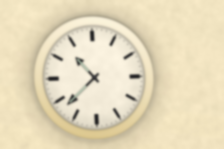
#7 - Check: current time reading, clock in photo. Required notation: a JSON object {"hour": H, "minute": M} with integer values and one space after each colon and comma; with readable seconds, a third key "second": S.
{"hour": 10, "minute": 38}
